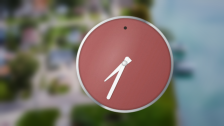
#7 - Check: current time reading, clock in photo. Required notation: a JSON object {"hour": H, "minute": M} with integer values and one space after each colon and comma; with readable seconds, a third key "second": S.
{"hour": 7, "minute": 34}
